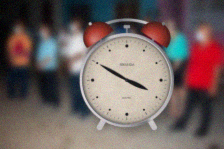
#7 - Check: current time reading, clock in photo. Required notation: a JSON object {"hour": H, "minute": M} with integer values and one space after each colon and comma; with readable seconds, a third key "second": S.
{"hour": 3, "minute": 50}
